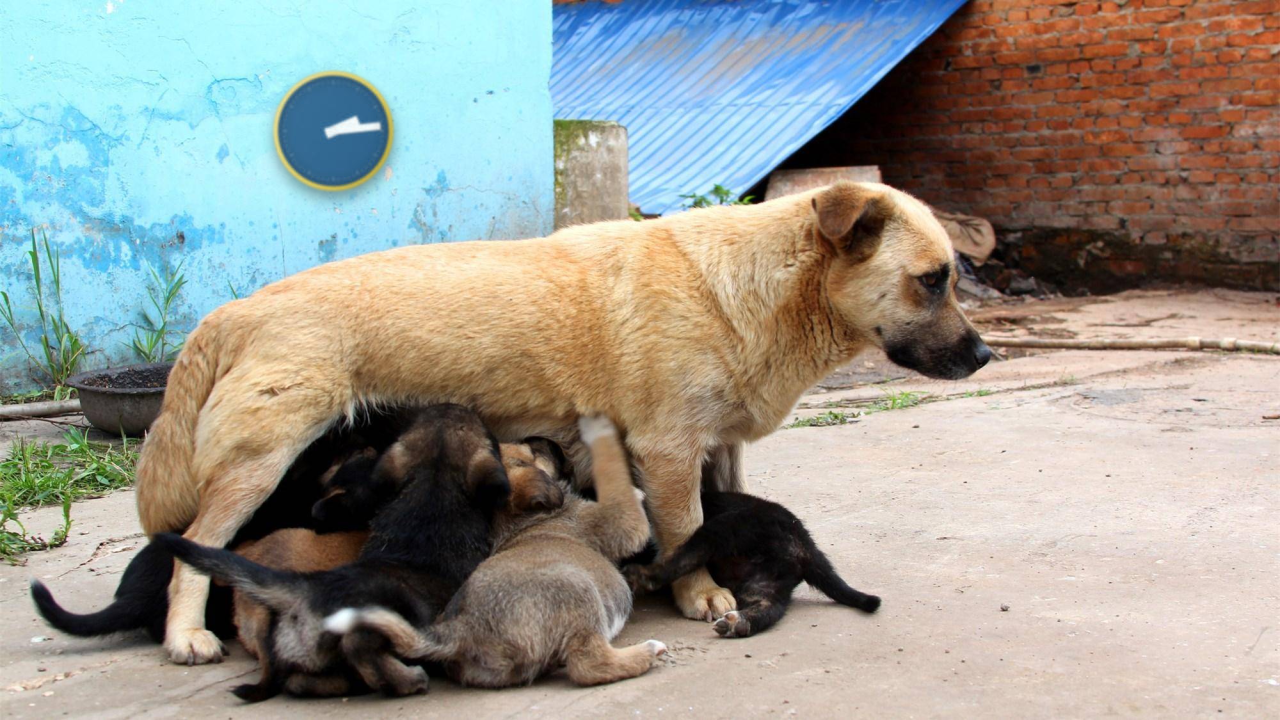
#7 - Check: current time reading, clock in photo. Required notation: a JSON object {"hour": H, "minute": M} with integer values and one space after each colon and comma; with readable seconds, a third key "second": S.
{"hour": 2, "minute": 14}
